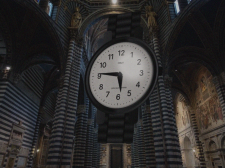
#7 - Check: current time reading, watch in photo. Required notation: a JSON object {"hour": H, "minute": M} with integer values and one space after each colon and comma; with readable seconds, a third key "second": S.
{"hour": 5, "minute": 46}
